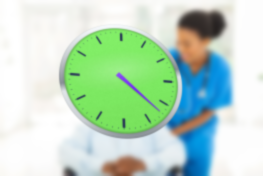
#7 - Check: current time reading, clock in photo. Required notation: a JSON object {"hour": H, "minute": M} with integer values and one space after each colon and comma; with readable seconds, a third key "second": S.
{"hour": 4, "minute": 22}
